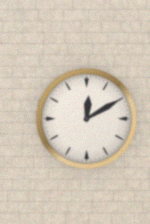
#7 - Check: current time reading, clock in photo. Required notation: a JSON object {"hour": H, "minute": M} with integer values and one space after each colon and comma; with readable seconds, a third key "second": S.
{"hour": 12, "minute": 10}
